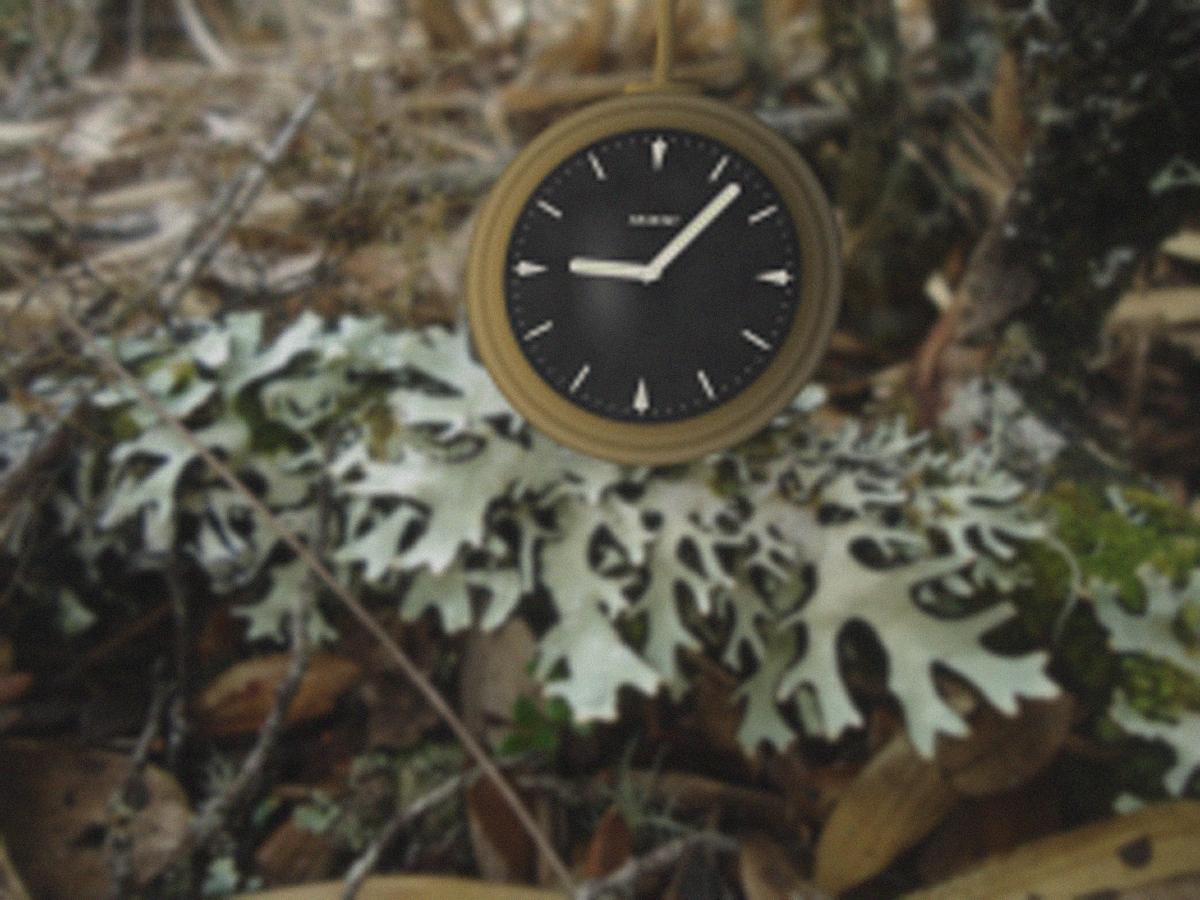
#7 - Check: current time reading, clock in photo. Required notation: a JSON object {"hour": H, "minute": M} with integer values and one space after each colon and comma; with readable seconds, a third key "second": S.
{"hour": 9, "minute": 7}
